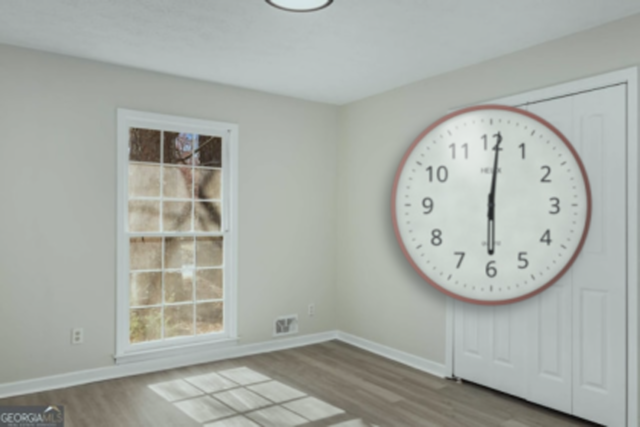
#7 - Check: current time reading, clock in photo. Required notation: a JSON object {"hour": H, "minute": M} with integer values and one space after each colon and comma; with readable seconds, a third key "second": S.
{"hour": 6, "minute": 1}
